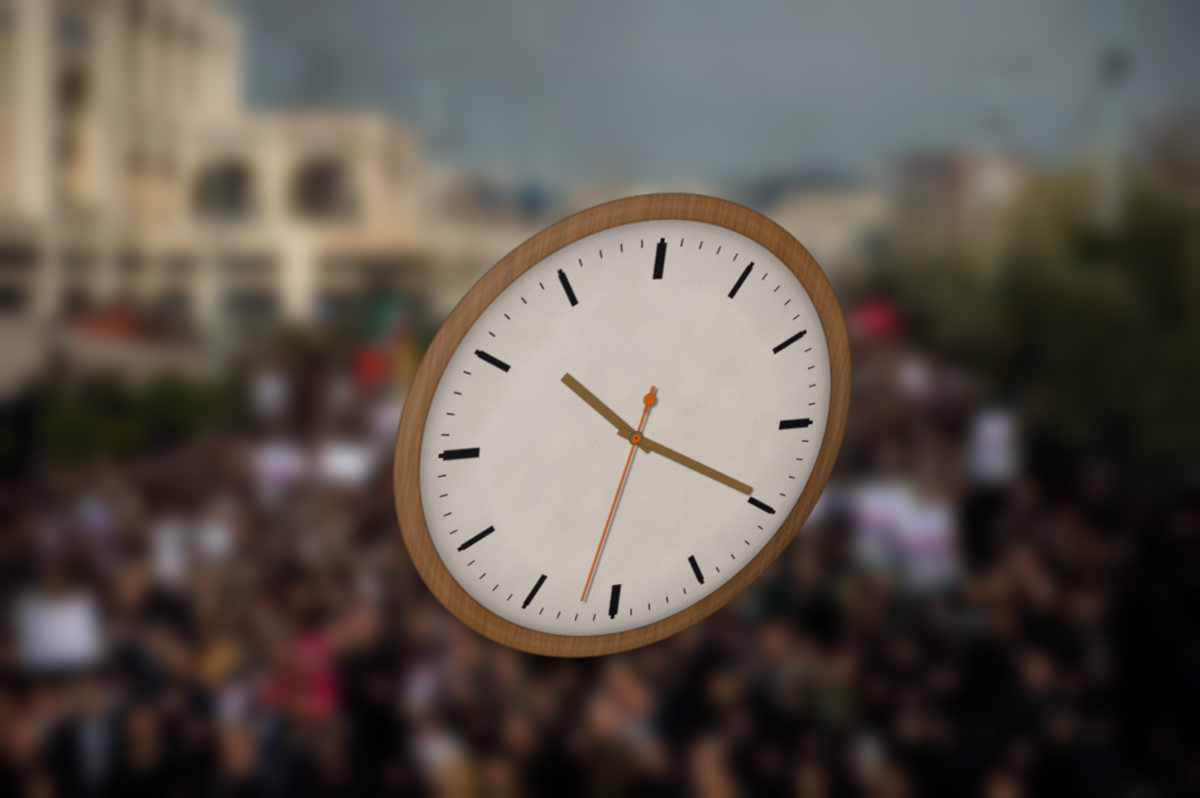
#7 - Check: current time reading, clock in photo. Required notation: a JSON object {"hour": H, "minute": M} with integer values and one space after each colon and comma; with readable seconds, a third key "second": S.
{"hour": 10, "minute": 19, "second": 32}
